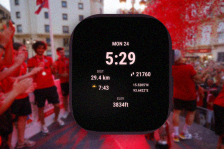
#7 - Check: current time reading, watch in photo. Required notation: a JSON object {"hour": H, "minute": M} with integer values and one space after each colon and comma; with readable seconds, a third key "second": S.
{"hour": 5, "minute": 29}
